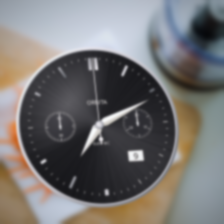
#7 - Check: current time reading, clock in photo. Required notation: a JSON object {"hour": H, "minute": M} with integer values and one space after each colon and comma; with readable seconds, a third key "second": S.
{"hour": 7, "minute": 11}
